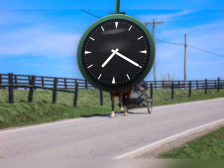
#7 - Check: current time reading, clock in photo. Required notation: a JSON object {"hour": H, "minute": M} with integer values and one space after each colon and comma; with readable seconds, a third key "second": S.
{"hour": 7, "minute": 20}
